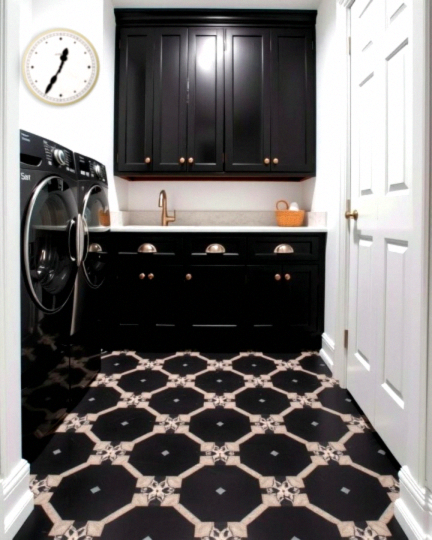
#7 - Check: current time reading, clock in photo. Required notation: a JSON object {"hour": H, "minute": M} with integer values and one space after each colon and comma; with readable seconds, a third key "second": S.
{"hour": 12, "minute": 35}
